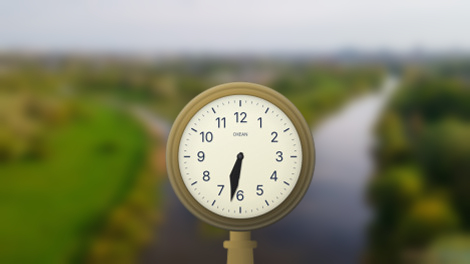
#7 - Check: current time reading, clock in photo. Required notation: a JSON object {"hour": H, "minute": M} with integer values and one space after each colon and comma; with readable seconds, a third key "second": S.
{"hour": 6, "minute": 32}
